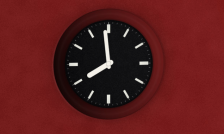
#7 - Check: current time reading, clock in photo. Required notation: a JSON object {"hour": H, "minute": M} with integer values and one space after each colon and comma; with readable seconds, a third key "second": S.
{"hour": 7, "minute": 59}
